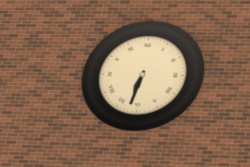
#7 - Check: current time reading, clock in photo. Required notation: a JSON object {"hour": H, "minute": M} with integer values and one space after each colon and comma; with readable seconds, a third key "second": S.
{"hour": 6, "minute": 32}
